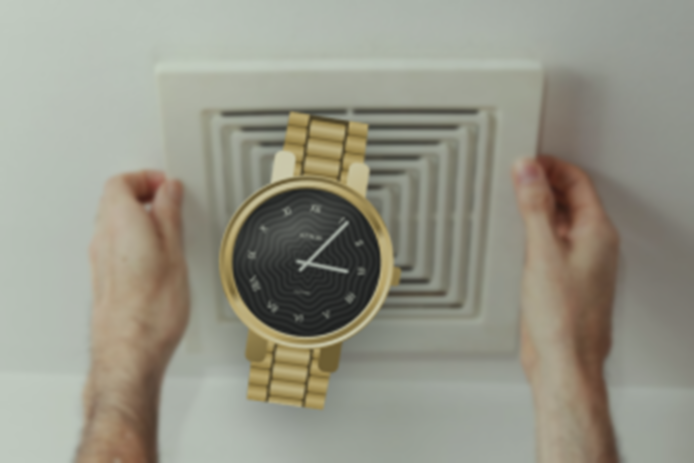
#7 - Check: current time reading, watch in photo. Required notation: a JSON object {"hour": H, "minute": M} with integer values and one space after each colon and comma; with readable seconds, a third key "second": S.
{"hour": 3, "minute": 6}
